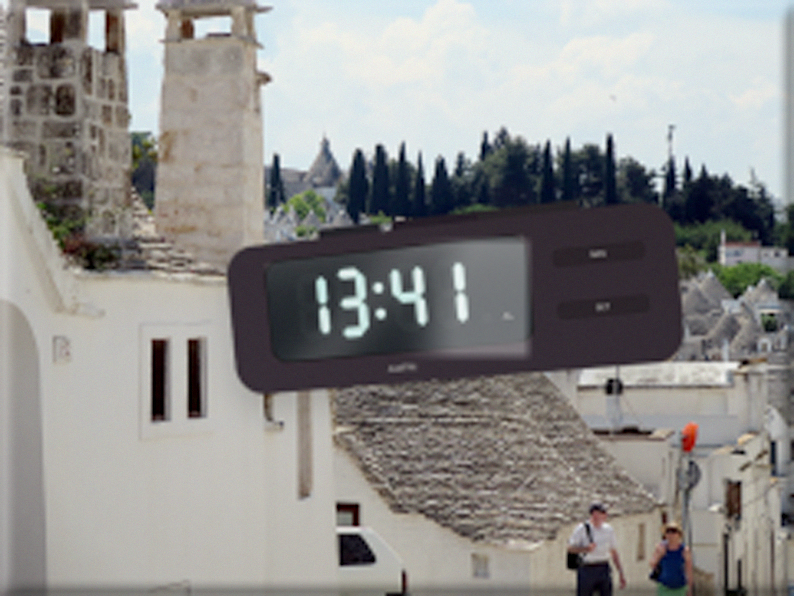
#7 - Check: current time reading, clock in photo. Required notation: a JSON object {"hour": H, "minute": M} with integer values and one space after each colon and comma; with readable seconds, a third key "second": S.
{"hour": 13, "minute": 41}
